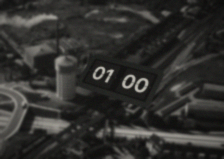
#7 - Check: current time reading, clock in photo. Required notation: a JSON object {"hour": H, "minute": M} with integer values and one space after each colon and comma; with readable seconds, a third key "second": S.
{"hour": 1, "minute": 0}
